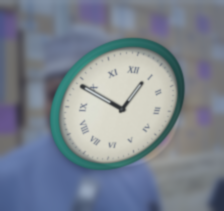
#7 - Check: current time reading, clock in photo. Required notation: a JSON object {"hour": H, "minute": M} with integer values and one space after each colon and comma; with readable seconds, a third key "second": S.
{"hour": 12, "minute": 49}
